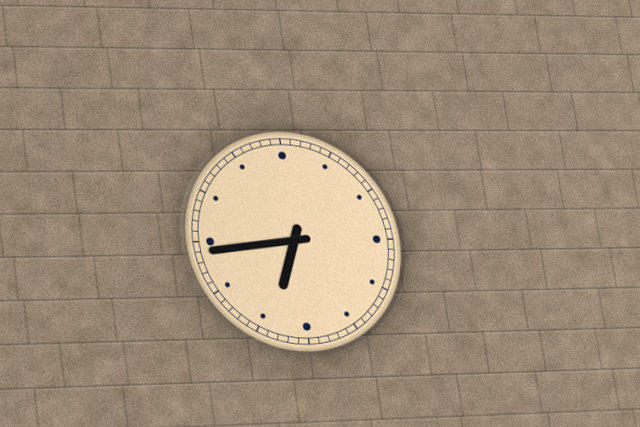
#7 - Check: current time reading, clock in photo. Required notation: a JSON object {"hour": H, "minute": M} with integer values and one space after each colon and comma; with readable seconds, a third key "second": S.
{"hour": 6, "minute": 44}
